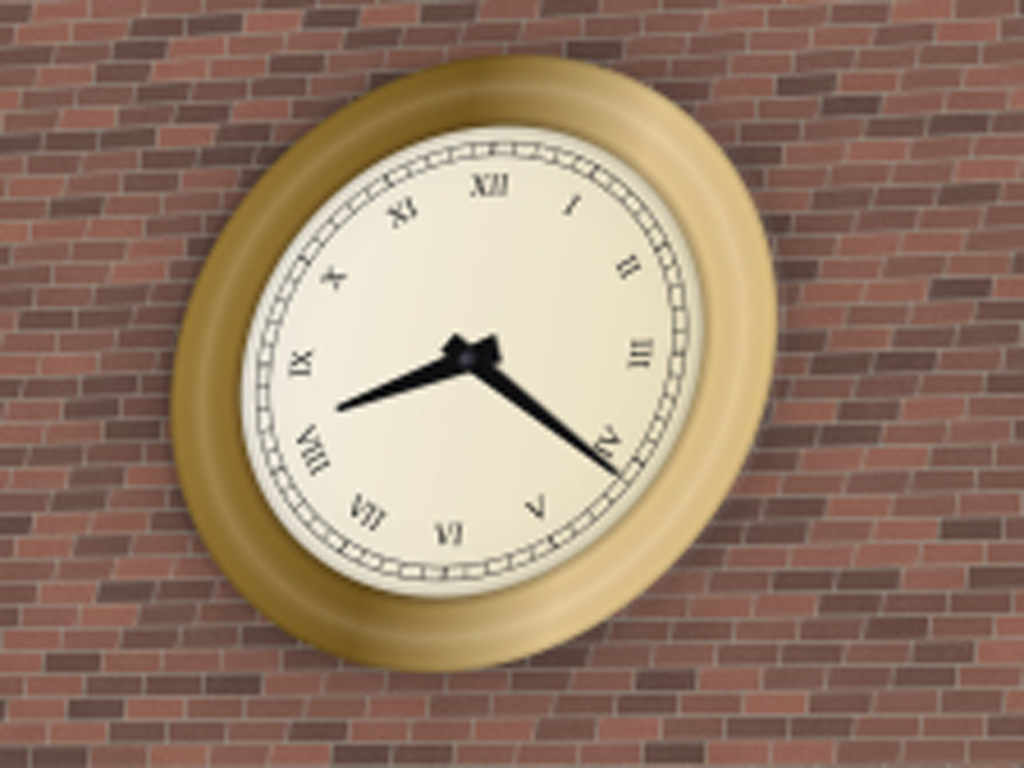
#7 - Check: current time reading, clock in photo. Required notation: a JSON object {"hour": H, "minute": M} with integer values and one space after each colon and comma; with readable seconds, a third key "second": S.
{"hour": 8, "minute": 21}
